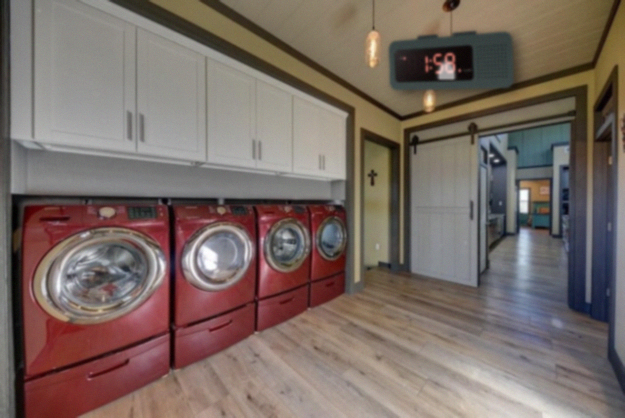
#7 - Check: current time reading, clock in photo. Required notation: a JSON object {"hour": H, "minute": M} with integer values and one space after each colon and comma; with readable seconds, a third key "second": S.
{"hour": 1, "minute": 58}
